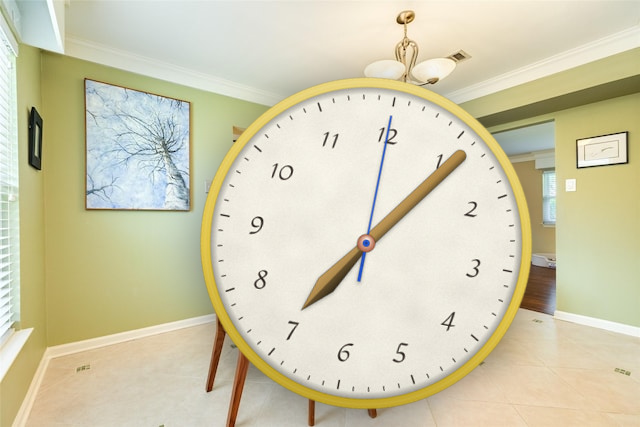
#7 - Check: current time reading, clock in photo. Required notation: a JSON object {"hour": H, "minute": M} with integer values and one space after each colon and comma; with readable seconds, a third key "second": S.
{"hour": 7, "minute": 6, "second": 0}
